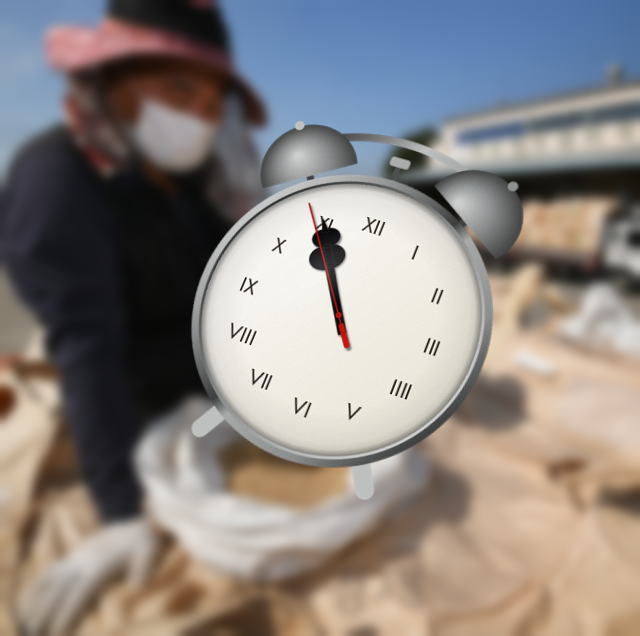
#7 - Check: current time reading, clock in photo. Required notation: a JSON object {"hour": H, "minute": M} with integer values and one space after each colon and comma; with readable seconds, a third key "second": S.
{"hour": 10, "minute": 54, "second": 54}
